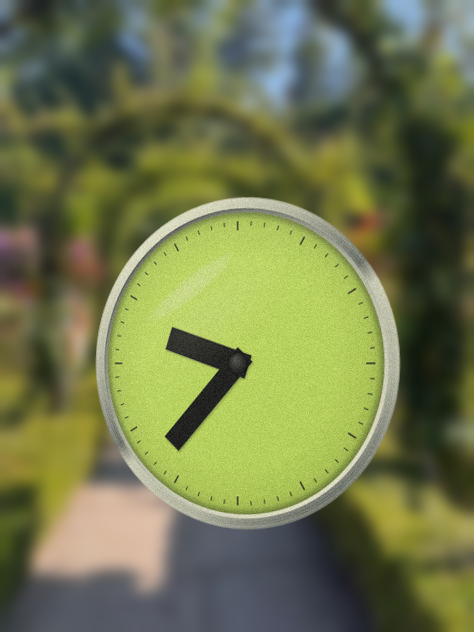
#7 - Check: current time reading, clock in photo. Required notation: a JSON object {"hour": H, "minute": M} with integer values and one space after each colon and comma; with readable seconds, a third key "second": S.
{"hour": 9, "minute": 37}
